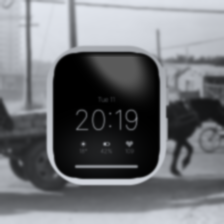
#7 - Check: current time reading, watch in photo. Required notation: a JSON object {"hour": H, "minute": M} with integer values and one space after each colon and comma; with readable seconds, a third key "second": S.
{"hour": 20, "minute": 19}
